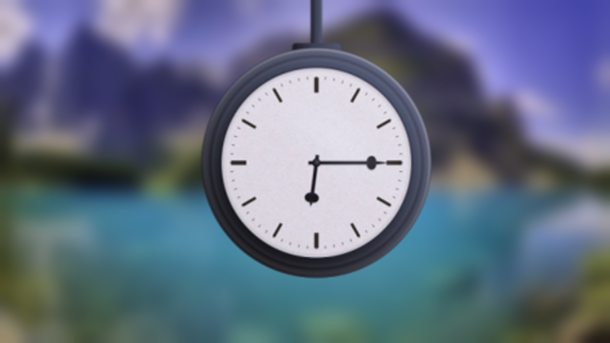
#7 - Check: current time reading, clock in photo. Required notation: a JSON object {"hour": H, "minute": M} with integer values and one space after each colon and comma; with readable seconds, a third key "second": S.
{"hour": 6, "minute": 15}
